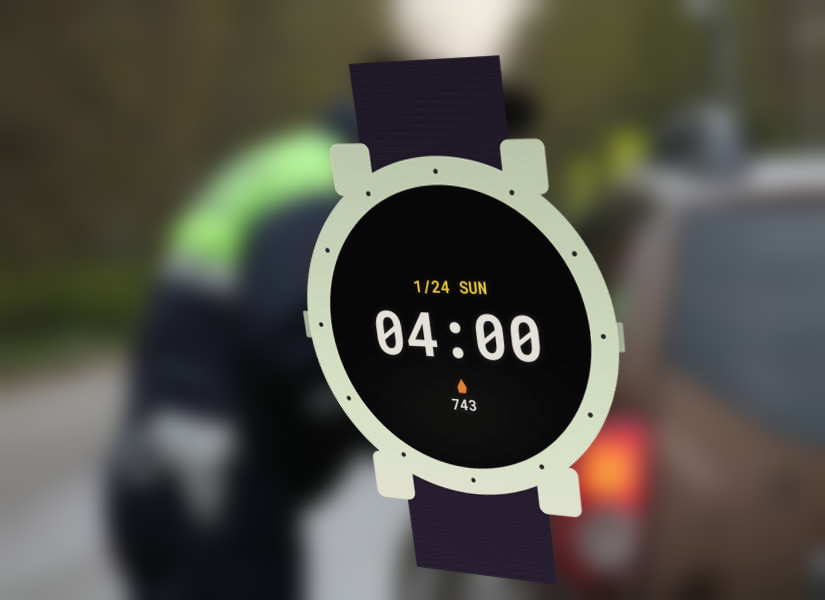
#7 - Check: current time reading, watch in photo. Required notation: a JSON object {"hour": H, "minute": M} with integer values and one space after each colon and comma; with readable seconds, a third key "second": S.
{"hour": 4, "minute": 0}
